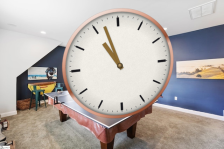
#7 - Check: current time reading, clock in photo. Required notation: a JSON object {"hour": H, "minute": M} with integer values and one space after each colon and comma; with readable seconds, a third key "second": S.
{"hour": 10, "minute": 57}
